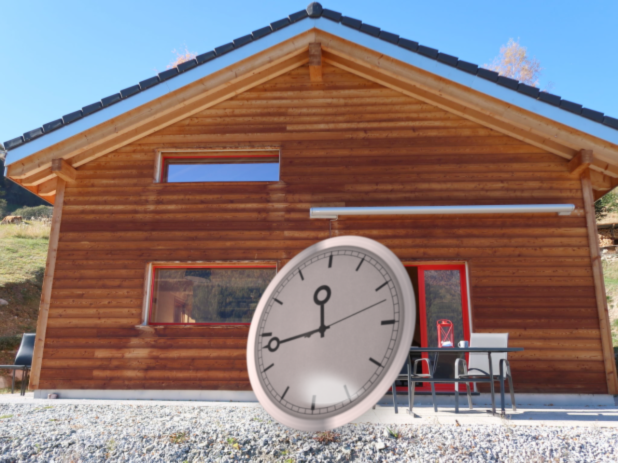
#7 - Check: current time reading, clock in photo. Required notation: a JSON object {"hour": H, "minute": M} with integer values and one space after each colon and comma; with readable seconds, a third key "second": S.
{"hour": 11, "minute": 43, "second": 12}
